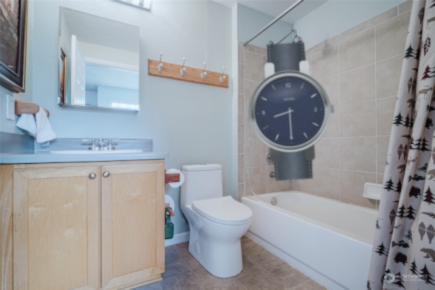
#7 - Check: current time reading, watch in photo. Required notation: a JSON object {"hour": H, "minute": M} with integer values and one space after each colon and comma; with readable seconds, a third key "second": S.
{"hour": 8, "minute": 30}
